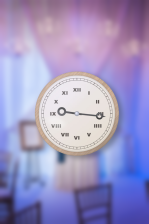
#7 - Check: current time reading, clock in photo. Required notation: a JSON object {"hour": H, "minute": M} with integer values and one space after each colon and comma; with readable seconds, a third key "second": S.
{"hour": 9, "minute": 16}
